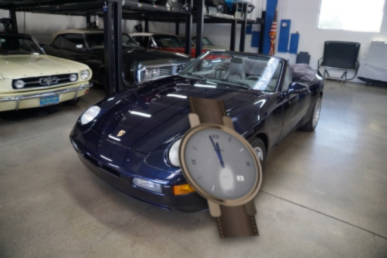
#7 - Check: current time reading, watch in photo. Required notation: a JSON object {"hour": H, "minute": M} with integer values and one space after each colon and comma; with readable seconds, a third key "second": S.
{"hour": 11, "minute": 58}
